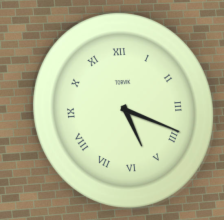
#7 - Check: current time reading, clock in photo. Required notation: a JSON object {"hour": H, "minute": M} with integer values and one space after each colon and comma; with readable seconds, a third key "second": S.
{"hour": 5, "minute": 19}
